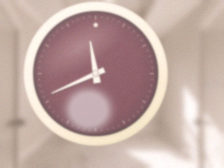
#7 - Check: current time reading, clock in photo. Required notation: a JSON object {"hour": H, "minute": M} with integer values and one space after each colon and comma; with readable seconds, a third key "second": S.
{"hour": 11, "minute": 41}
